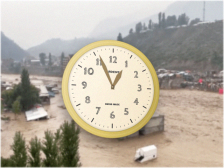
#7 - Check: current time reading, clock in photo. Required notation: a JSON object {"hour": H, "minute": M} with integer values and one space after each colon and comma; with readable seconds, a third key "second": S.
{"hour": 12, "minute": 56}
